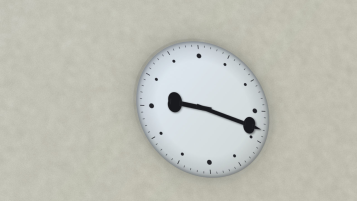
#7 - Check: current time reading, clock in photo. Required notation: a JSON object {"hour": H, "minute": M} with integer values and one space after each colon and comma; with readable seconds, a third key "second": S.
{"hour": 9, "minute": 18}
